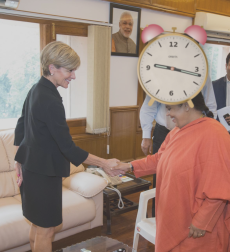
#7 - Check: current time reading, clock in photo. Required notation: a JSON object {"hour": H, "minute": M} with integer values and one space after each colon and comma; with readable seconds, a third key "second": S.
{"hour": 9, "minute": 17}
